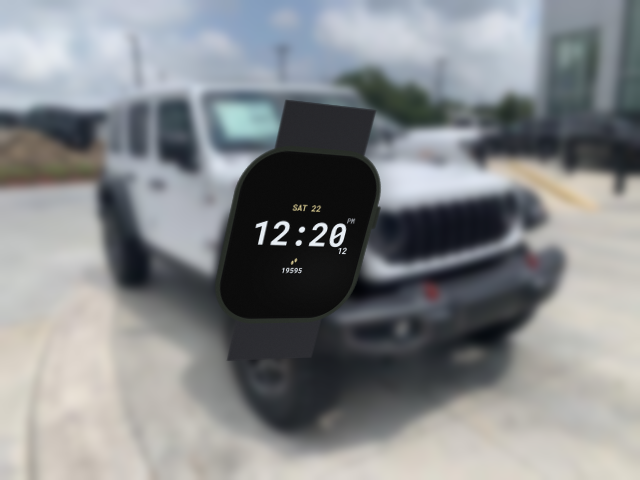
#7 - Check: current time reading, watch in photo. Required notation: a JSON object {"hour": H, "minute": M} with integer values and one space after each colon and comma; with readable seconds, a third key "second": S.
{"hour": 12, "minute": 20, "second": 12}
